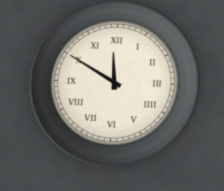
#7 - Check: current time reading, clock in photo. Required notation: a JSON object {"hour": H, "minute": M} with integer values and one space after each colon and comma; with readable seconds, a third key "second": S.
{"hour": 11, "minute": 50}
